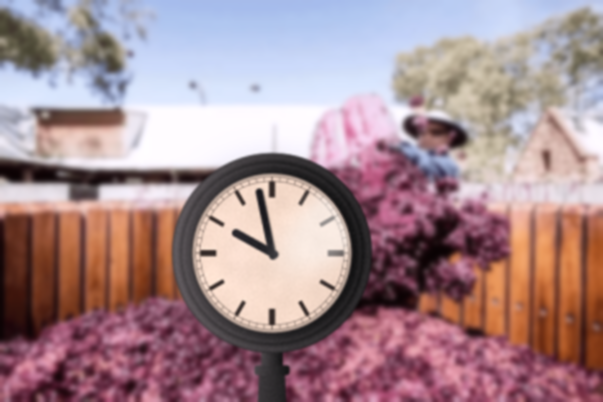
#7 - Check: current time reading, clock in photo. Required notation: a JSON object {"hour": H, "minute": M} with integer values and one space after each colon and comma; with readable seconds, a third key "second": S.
{"hour": 9, "minute": 58}
